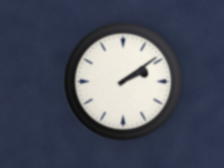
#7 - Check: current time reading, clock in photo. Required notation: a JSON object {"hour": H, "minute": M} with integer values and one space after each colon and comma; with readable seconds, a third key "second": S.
{"hour": 2, "minute": 9}
